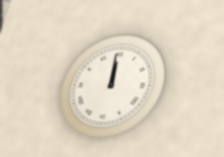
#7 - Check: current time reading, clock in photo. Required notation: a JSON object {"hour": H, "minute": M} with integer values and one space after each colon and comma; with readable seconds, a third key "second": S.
{"hour": 11, "minute": 59}
